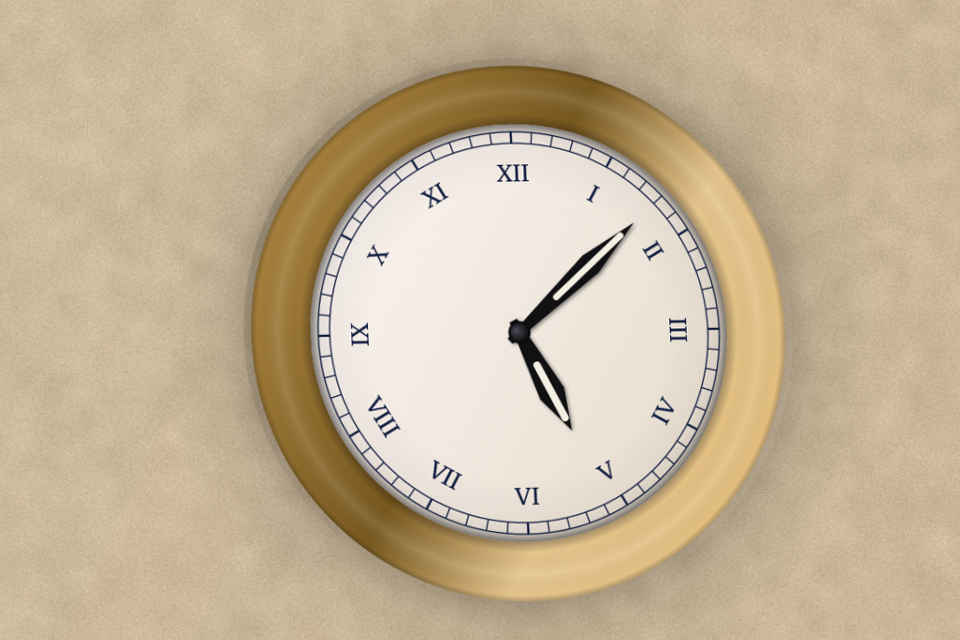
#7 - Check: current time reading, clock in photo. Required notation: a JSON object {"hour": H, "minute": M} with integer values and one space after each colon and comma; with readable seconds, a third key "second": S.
{"hour": 5, "minute": 8}
